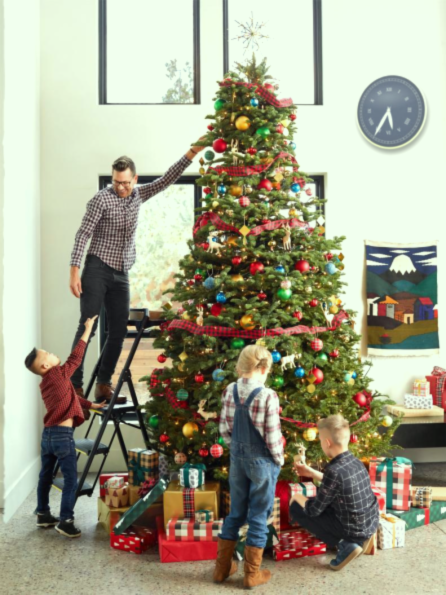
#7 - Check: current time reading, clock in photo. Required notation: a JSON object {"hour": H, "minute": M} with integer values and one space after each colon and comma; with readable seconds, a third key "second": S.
{"hour": 5, "minute": 35}
